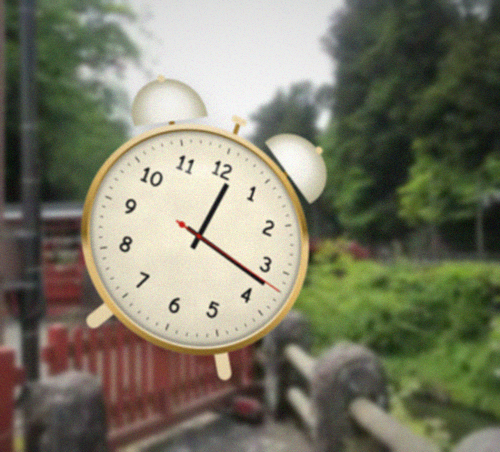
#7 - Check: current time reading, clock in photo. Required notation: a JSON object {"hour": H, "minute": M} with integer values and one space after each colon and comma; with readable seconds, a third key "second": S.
{"hour": 12, "minute": 17, "second": 17}
